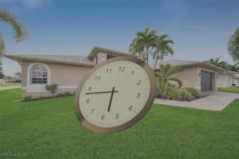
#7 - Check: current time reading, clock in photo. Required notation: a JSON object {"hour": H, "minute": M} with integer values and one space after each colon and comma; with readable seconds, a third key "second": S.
{"hour": 5, "minute": 43}
